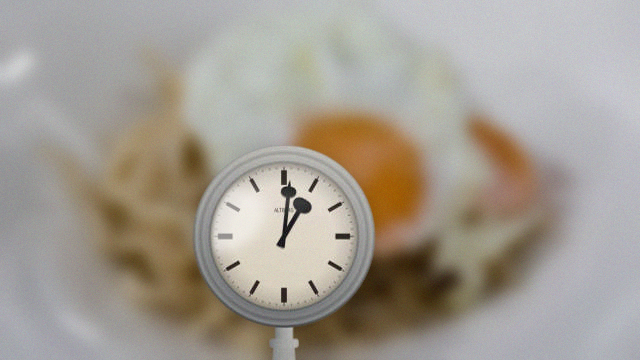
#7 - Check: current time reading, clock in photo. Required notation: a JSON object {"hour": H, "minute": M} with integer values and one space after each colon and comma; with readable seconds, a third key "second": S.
{"hour": 1, "minute": 1}
